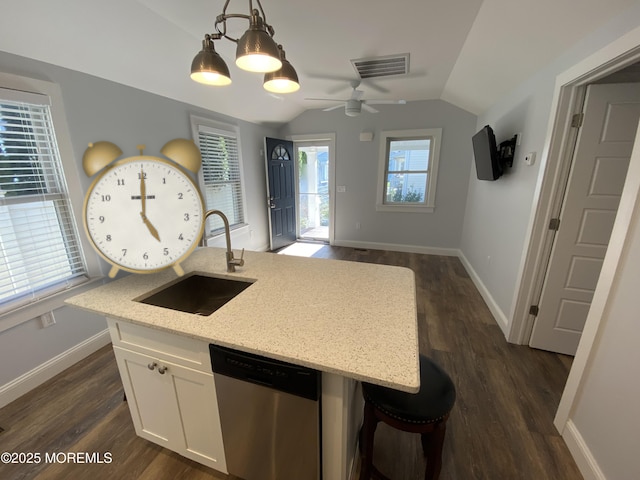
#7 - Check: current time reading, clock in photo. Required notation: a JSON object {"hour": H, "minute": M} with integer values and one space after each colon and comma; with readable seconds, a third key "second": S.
{"hour": 5, "minute": 0}
